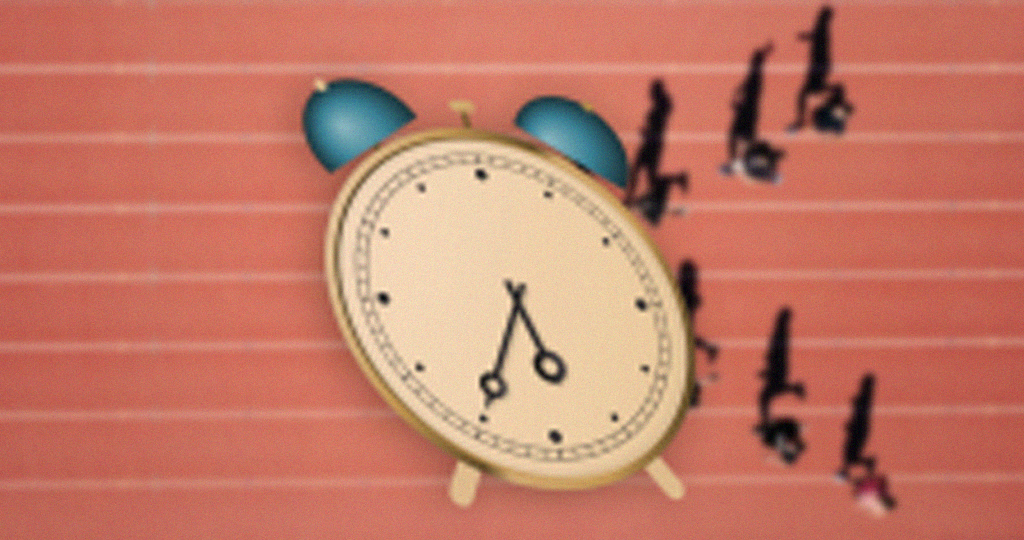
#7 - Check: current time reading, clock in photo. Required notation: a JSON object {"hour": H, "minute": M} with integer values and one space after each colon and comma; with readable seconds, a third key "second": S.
{"hour": 5, "minute": 35}
